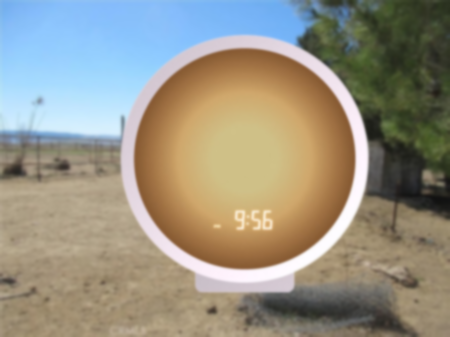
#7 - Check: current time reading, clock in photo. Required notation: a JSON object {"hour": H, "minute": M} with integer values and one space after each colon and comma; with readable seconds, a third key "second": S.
{"hour": 9, "minute": 56}
